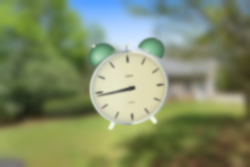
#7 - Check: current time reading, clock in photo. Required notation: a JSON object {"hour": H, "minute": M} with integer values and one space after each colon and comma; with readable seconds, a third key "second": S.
{"hour": 8, "minute": 44}
